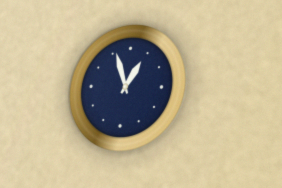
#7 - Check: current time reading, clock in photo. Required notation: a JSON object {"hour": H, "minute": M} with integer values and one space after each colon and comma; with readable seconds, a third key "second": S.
{"hour": 12, "minute": 56}
